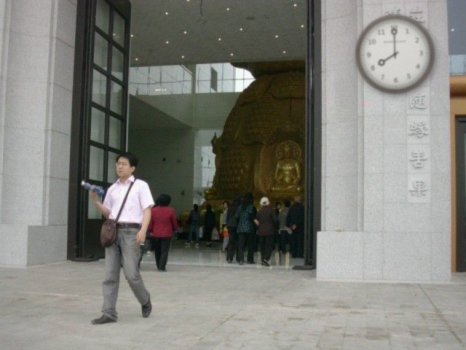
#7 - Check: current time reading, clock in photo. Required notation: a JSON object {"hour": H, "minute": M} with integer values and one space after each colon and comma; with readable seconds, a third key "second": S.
{"hour": 8, "minute": 0}
